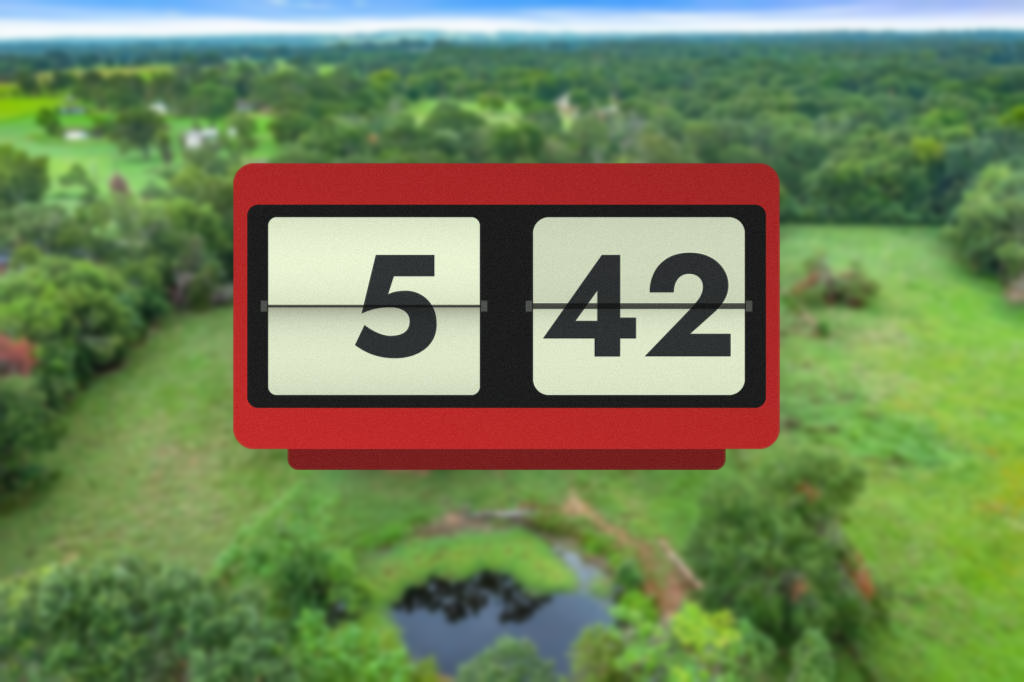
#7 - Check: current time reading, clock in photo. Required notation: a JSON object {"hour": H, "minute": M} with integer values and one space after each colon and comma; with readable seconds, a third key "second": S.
{"hour": 5, "minute": 42}
